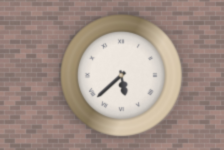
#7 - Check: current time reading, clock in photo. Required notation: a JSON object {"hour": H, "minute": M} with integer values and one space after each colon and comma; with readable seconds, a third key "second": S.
{"hour": 5, "minute": 38}
